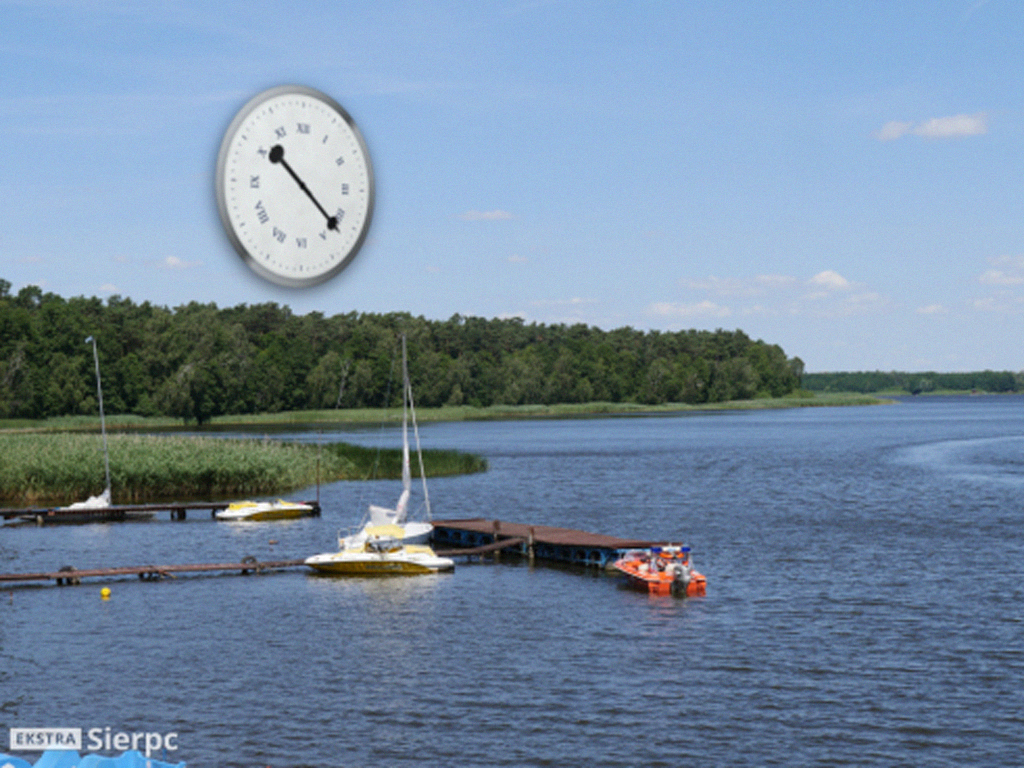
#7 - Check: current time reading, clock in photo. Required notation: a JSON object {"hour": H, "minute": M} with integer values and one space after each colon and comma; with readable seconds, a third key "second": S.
{"hour": 10, "minute": 22}
